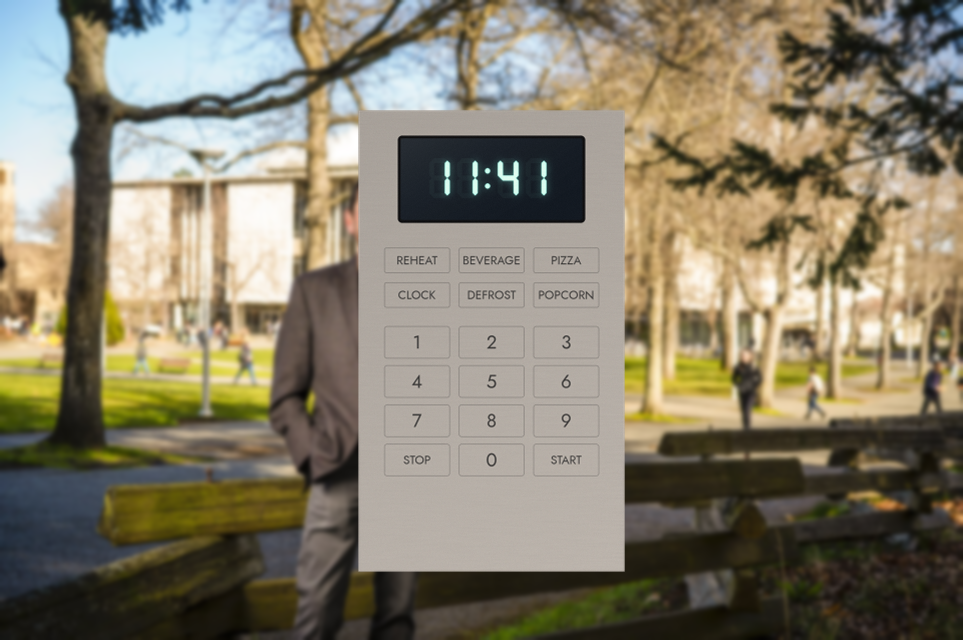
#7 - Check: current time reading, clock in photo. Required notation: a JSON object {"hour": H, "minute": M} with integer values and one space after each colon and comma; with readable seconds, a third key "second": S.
{"hour": 11, "minute": 41}
